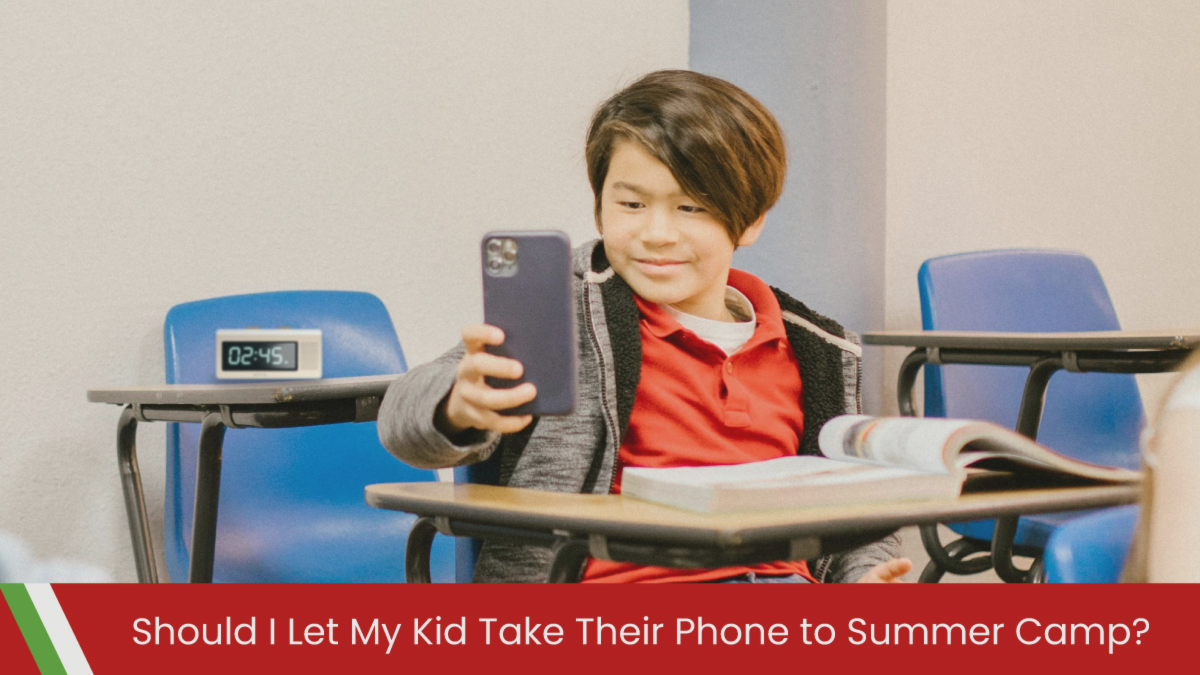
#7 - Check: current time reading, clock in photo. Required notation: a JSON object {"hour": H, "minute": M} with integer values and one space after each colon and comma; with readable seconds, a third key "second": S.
{"hour": 2, "minute": 45}
